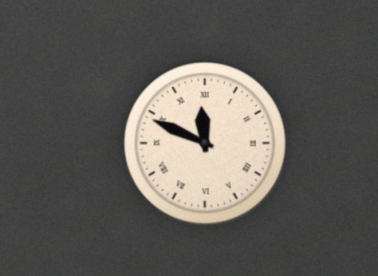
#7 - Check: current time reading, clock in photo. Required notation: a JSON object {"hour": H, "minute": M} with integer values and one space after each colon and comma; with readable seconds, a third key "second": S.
{"hour": 11, "minute": 49}
